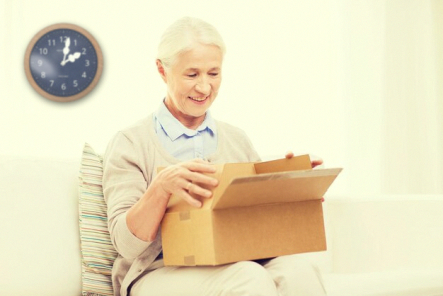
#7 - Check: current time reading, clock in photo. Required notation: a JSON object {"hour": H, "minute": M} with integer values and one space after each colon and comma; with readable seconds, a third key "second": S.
{"hour": 2, "minute": 2}
